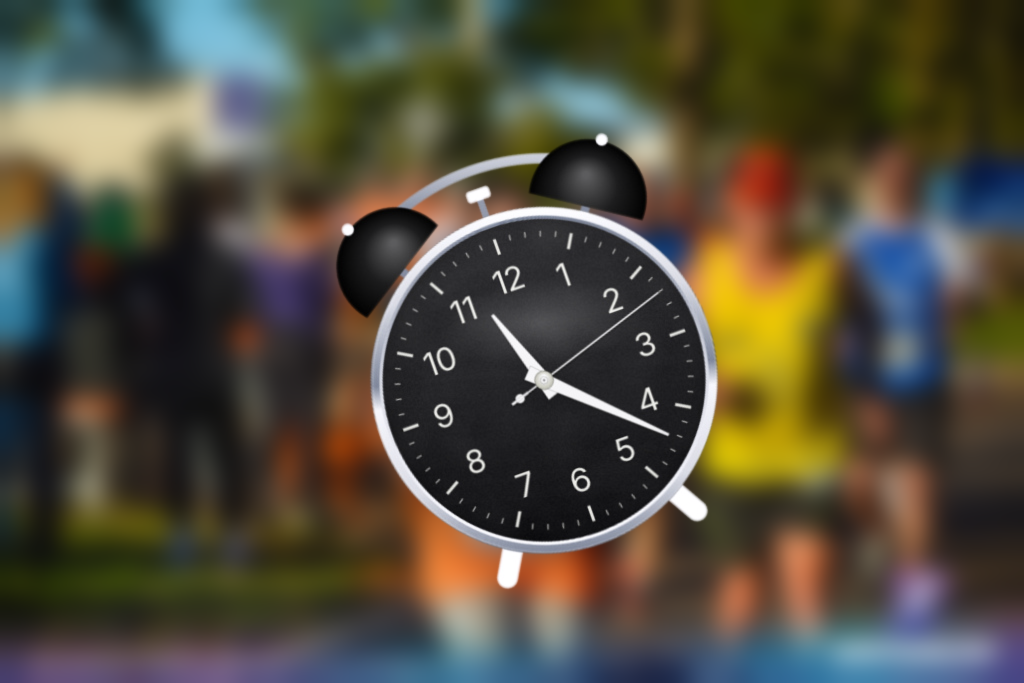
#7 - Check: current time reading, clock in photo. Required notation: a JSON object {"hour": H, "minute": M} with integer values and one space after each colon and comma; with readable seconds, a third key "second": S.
{"hour": 11, "minute": 22, "second": 12}
